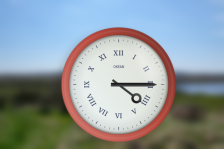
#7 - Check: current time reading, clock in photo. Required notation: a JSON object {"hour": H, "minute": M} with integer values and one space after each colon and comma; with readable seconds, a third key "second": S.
{"hour": 4, "minute": 15}
